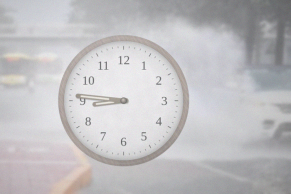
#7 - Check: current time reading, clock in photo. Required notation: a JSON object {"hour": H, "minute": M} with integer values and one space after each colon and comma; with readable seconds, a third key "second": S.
{"hour": 8, "minute": 46}
